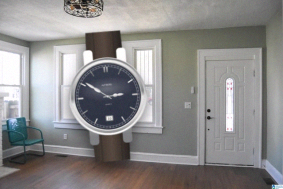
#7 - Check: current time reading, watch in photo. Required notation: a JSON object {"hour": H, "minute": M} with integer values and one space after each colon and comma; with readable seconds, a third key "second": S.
{"hour": 2, "minute": 51}
